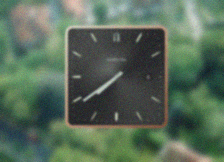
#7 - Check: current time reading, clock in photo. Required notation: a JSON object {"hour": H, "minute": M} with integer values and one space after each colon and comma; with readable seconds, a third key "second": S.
{"hour": 7, "minute": 39}
